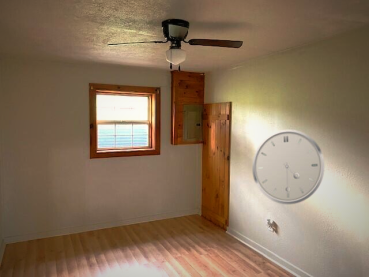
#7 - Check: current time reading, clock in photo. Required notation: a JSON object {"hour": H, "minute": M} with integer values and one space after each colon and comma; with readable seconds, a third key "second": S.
{"hour": 4, "minute": 30}
